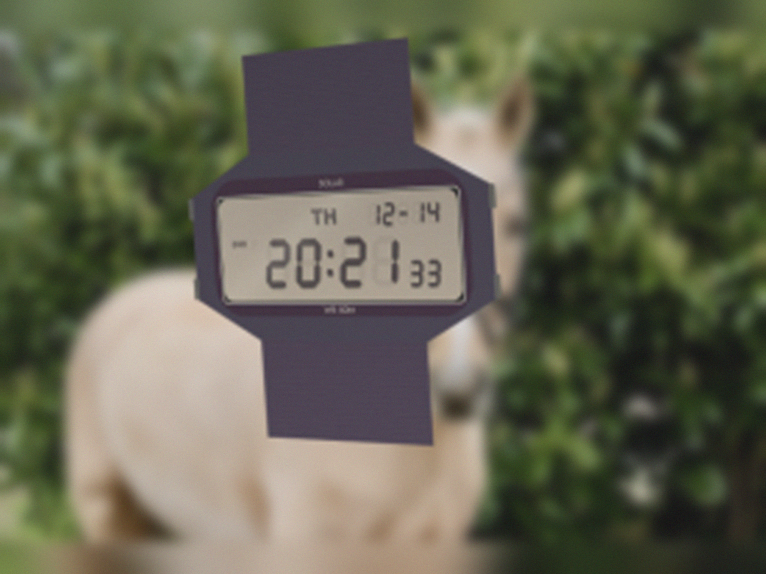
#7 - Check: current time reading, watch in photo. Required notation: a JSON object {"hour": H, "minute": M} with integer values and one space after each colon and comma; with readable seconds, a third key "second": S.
{"hour": 20, "minute": 21, "second": 33}
